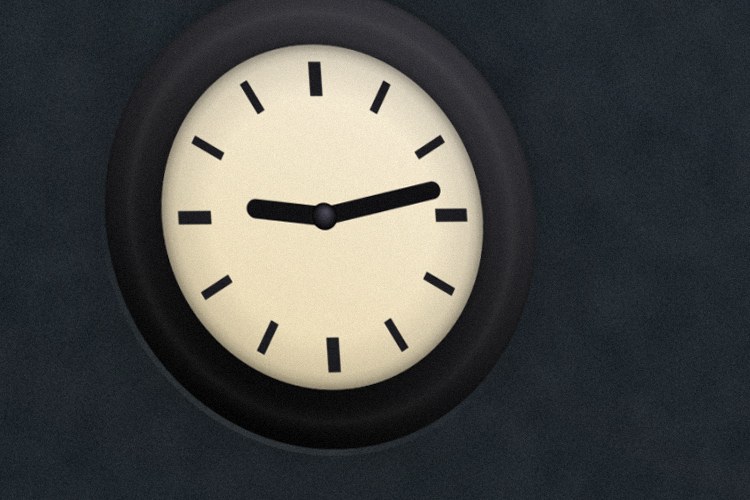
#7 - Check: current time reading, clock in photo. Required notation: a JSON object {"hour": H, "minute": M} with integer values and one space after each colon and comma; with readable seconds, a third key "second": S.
{"hour": 9, "minute": 13}
